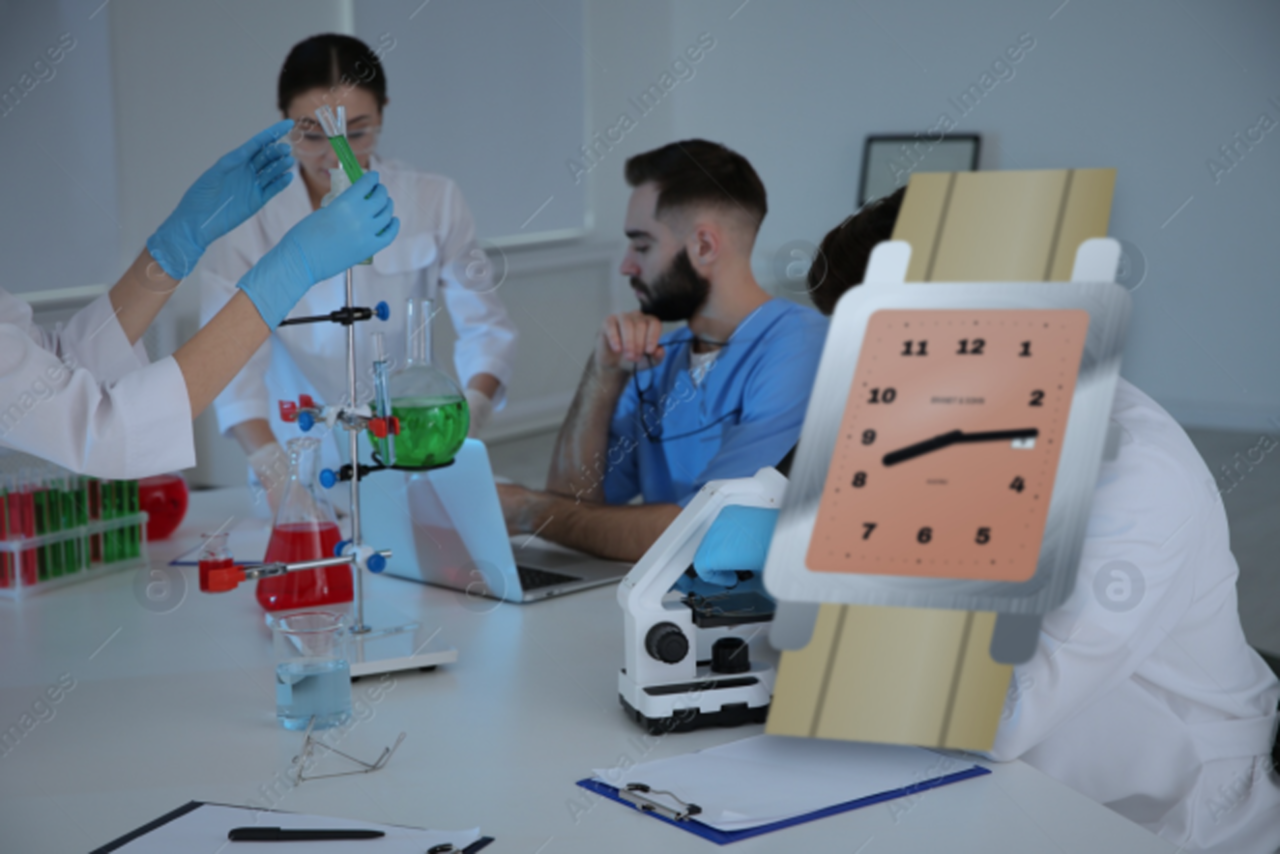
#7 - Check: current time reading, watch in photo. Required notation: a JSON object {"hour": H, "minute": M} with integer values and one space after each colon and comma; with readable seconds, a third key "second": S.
{"hour": 8, "minute": 14}
